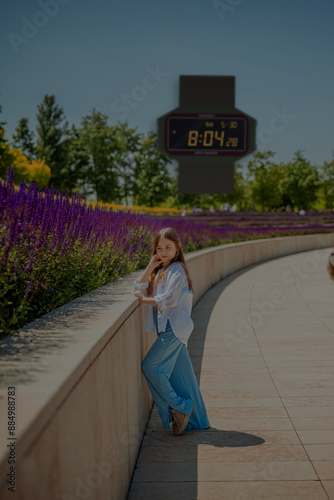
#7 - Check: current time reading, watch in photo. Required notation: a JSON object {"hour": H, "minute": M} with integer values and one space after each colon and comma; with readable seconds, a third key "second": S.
{"hour": 8, "minute": 4}
